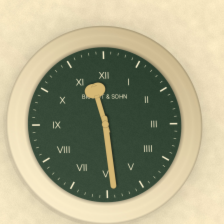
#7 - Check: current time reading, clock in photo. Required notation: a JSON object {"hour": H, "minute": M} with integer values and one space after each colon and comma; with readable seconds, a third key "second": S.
{"hour": 11, "minute": 29}
